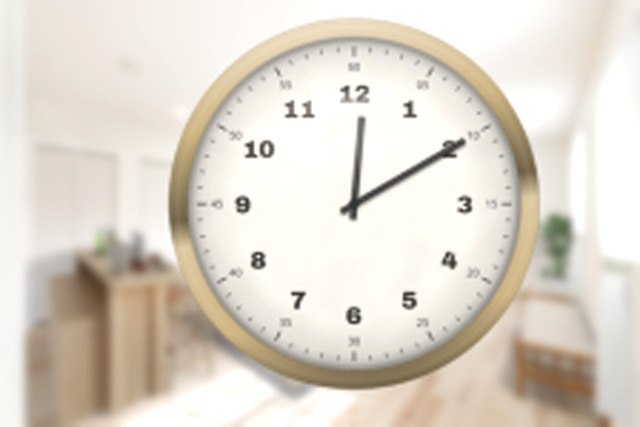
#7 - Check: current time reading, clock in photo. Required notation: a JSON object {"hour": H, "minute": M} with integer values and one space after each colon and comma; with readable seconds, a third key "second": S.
{"hour": 12, "minute": 10}
